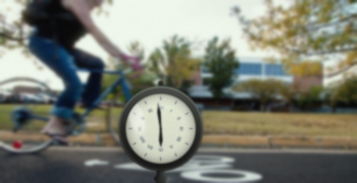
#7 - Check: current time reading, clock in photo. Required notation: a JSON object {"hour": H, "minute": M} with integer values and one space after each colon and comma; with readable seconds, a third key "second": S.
{"hour": 5, "minute": 59}
